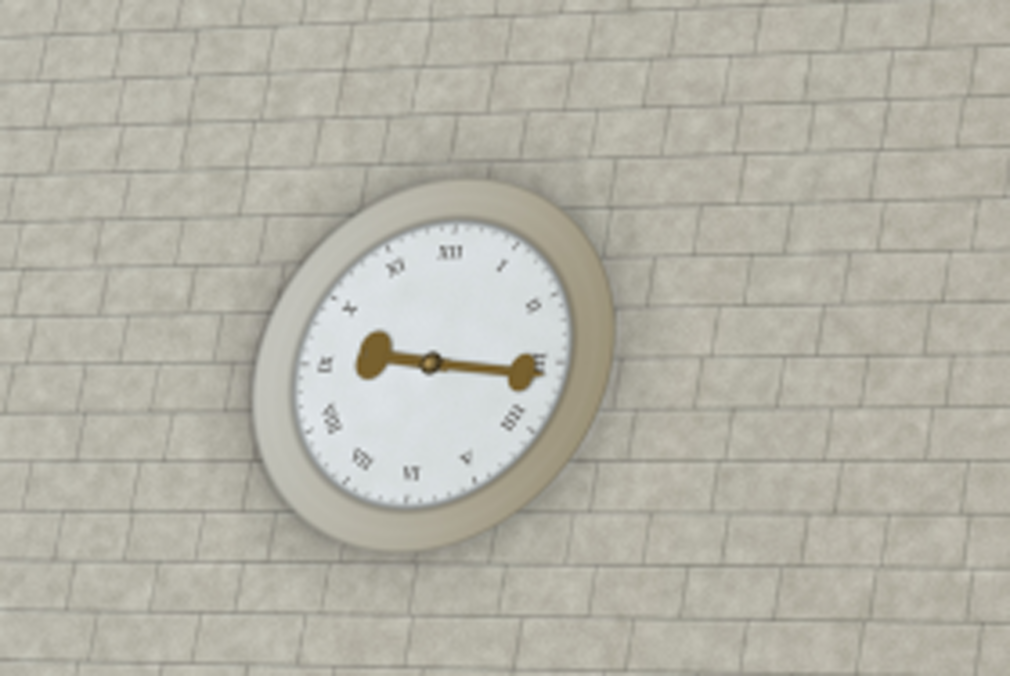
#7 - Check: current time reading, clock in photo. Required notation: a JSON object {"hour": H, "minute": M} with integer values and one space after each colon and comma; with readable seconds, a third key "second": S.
{"hour": 9, "minute": 16}
